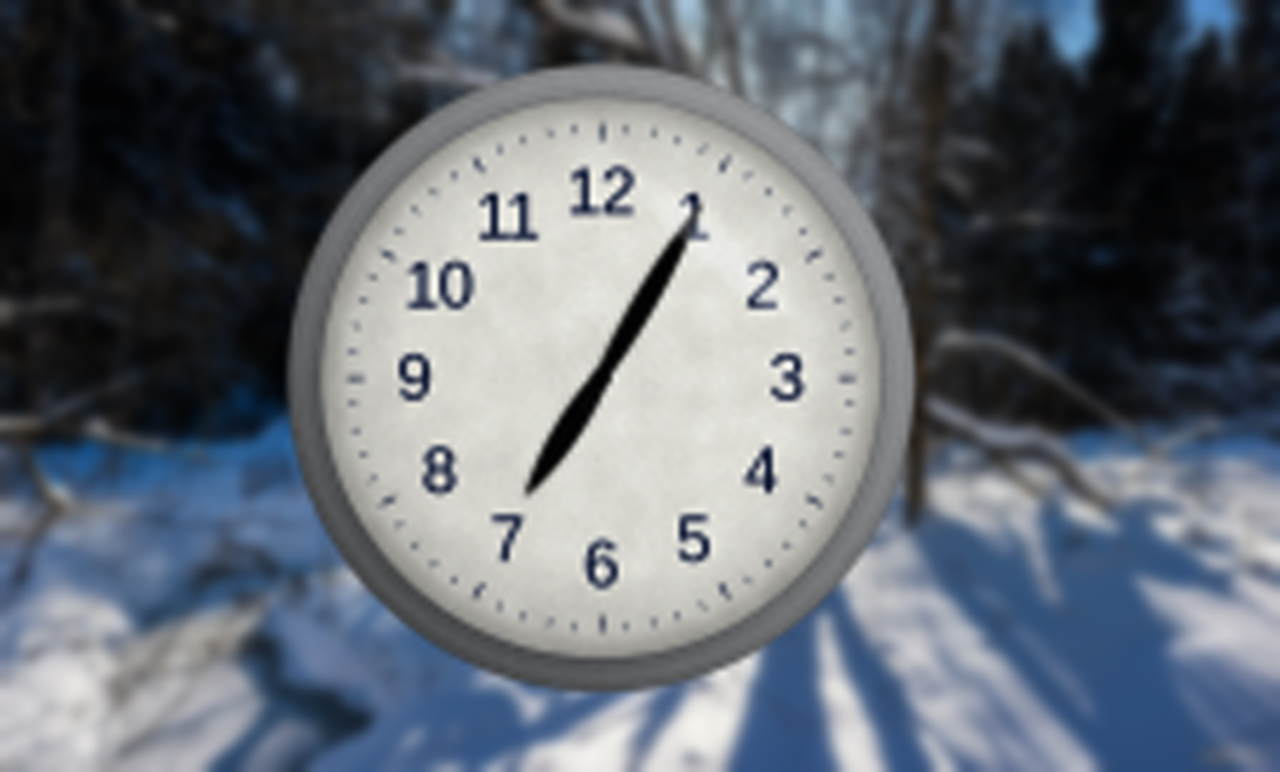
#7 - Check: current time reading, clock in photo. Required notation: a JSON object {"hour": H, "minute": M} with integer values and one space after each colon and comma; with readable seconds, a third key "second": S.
{"hour": 7, "minute": 5}
